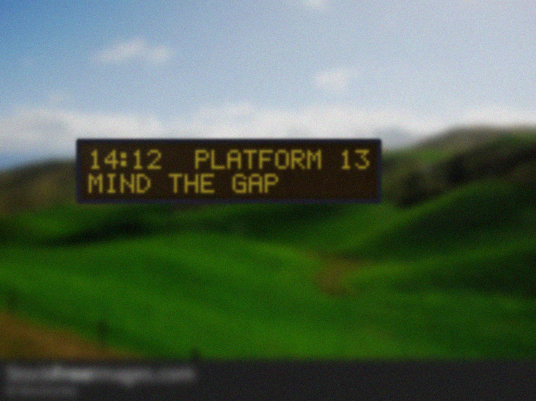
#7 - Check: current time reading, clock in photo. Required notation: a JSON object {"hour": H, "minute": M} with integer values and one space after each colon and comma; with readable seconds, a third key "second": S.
{"hour": 14, "minute": 12}
